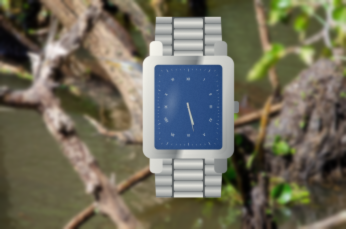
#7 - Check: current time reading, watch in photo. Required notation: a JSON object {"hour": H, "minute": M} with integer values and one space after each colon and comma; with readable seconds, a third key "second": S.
{"hour": 5, "minute": 28}
